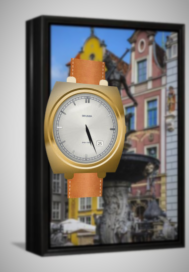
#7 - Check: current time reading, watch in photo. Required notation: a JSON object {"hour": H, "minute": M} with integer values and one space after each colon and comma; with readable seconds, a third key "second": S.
{"hour": 5, "minute": 26}
